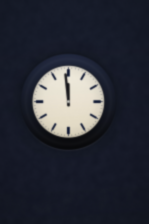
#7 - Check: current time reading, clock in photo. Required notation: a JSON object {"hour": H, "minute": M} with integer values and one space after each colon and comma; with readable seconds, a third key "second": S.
{"hour": 11, "minute": 59}
